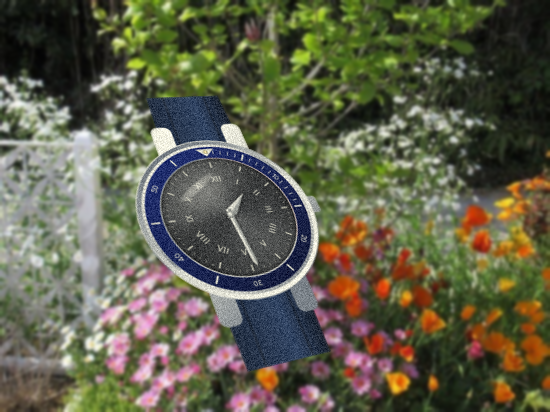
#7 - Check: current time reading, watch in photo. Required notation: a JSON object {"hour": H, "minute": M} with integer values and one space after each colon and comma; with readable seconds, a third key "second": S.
{"hour": 1, "minute": 29}
